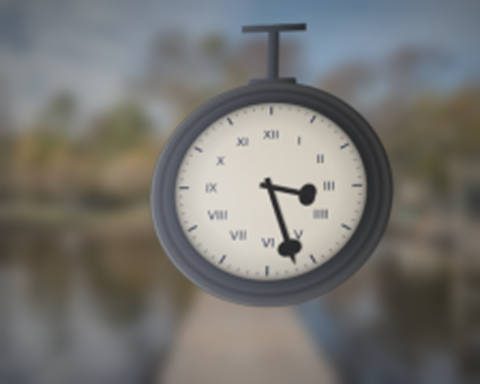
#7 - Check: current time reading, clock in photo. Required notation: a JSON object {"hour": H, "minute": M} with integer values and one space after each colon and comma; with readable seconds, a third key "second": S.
{"hour": 3, "minute": 27}
